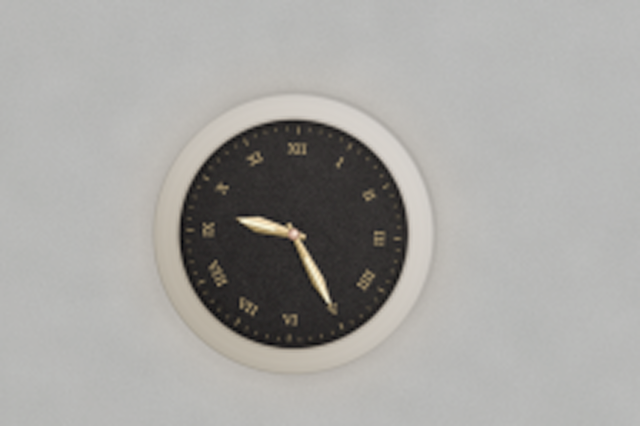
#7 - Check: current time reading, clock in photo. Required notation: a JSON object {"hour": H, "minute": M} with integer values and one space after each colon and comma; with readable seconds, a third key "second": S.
{"hour": 9, "minute": 25}
